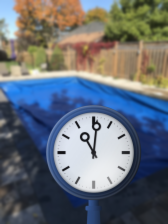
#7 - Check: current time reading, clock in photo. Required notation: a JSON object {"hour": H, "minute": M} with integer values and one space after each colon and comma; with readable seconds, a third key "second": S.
{"hour": 11, "minute": 1}
